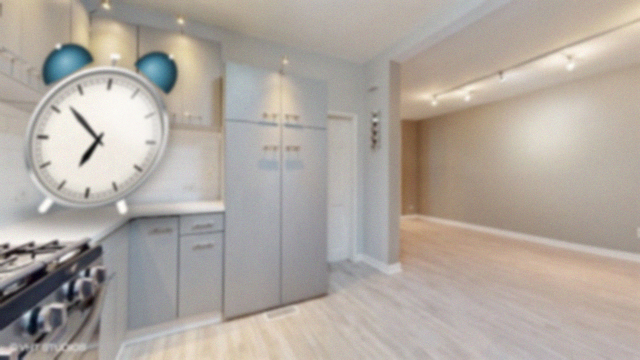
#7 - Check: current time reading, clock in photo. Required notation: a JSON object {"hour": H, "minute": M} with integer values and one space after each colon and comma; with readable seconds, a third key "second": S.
{"hour": 6, "minute": 52}
